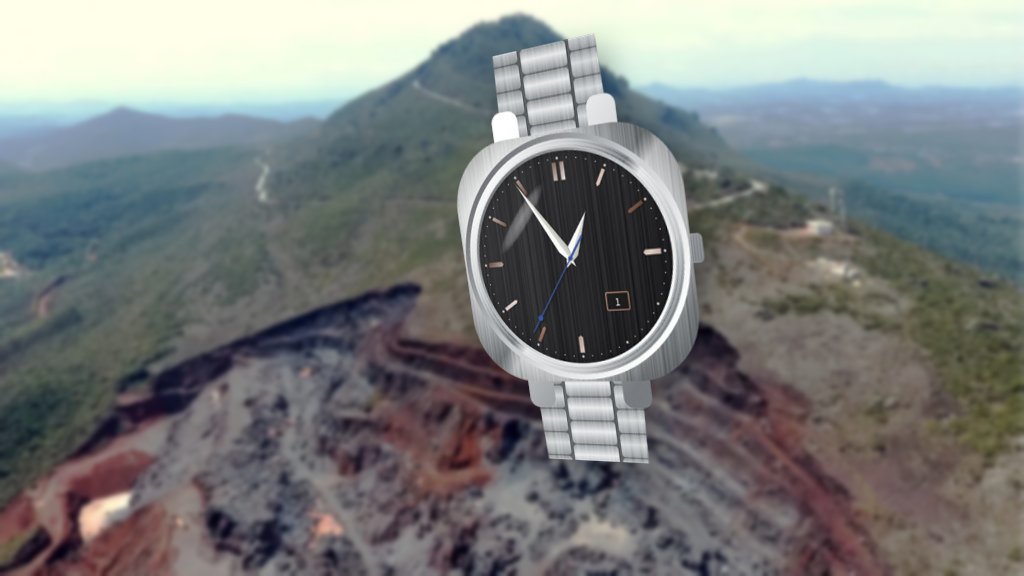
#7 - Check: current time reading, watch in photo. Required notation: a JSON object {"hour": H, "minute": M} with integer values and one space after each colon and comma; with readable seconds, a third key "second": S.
{"hour": 12, "minute": 54, "second": 36}
